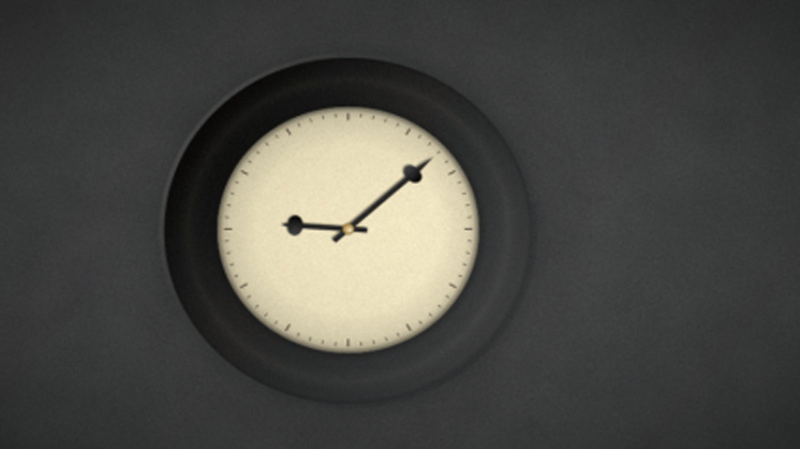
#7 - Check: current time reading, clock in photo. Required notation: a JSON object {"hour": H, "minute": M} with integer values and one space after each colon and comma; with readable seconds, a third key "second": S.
{"hour": 9, "minute": 8}
